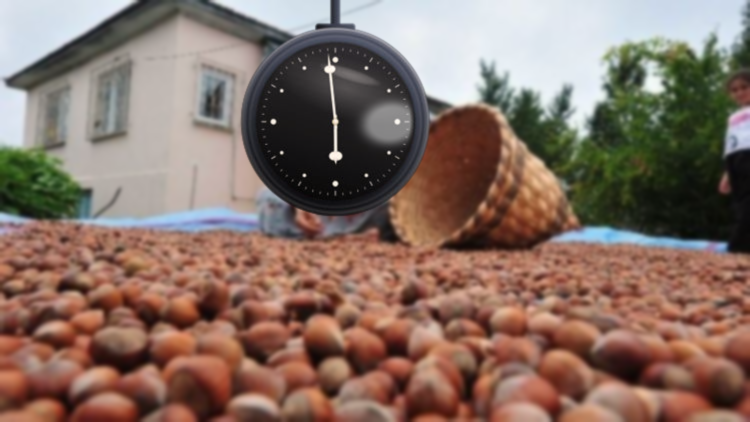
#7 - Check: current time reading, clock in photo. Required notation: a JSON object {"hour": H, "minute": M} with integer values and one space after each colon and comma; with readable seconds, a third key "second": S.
{"hour": 5, "minute": 59}
